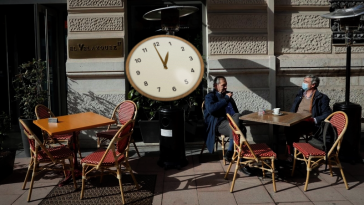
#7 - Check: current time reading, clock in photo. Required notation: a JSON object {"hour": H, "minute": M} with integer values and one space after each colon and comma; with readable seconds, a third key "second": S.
{"hour": 12, "minute": 59}
